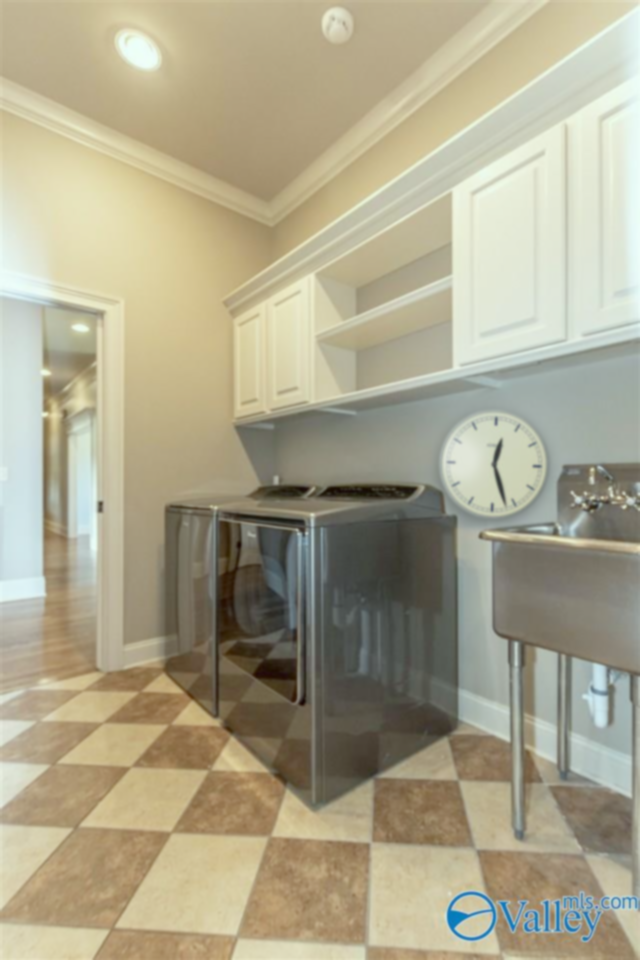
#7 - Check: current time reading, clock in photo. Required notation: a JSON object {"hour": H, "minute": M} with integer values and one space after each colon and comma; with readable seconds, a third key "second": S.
{"hour": 12, "minute": 27}
